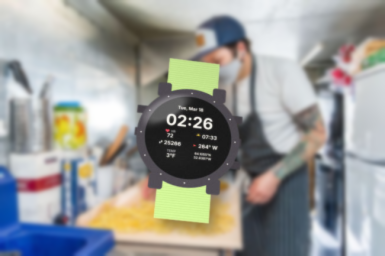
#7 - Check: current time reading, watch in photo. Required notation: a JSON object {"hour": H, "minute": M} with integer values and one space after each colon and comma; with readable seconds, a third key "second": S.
{"hour": 2, "minute": 26}
